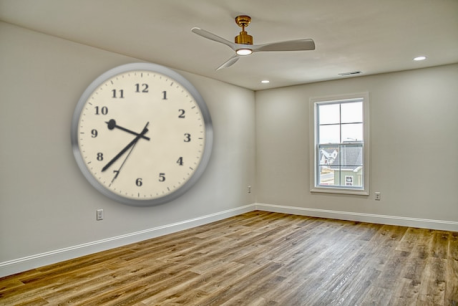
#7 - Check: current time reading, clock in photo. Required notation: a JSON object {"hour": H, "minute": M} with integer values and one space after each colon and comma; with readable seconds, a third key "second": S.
{"hour": 9, "minute": 37, "second": 35}
